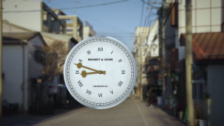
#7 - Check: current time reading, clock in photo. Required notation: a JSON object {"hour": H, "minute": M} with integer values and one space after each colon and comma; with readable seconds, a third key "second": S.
{"hour": 8, "minute": 48}
